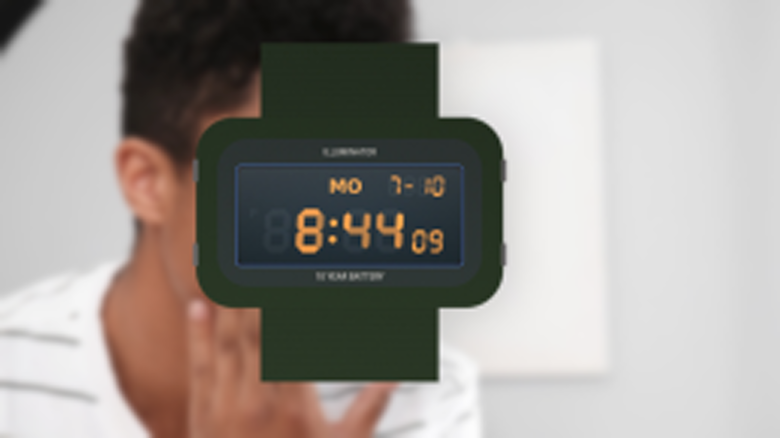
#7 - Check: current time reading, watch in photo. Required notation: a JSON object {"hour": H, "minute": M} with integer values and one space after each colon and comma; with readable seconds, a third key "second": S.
{"hour": 8, "minute": 44, "second": 9}
